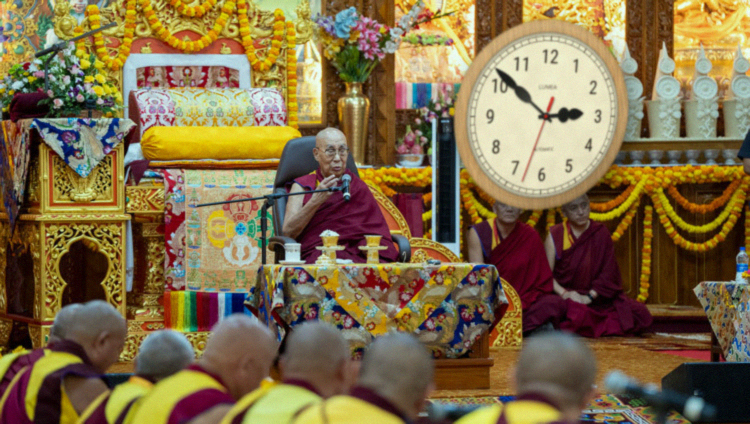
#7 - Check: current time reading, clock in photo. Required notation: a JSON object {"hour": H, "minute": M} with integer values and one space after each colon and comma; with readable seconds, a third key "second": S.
{"hour": 2, "minute": 51, "second": 33}
